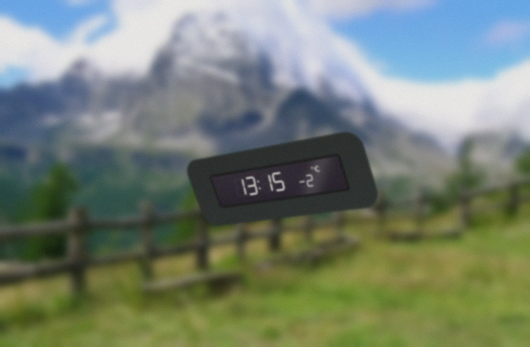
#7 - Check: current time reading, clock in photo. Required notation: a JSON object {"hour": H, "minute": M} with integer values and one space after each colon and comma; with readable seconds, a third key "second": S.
{"hour": 13, "minute": 15}
